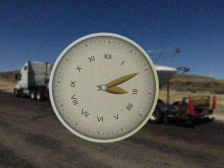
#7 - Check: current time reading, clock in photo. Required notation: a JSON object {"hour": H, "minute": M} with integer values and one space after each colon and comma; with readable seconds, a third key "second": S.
{"hour": 3, "minute": 10}
